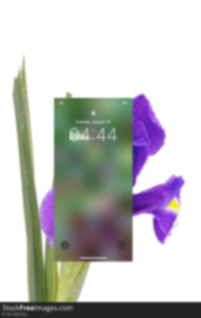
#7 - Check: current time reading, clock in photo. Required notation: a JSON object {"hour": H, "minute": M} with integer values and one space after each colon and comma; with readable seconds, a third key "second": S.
{"hour": 4, "minute": 44}
